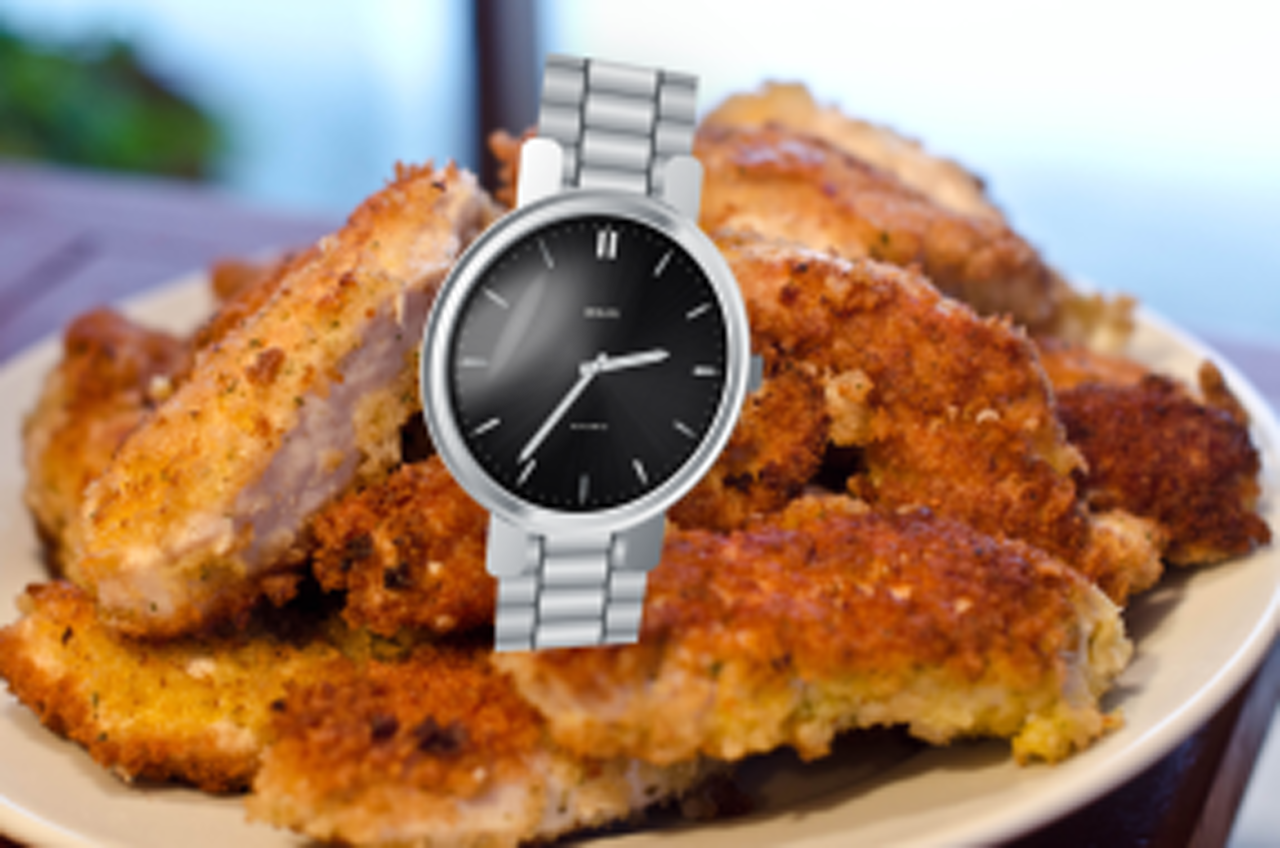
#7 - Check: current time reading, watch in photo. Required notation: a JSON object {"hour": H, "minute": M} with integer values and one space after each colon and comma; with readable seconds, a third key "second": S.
{"hour": 2, "minute": 36}
